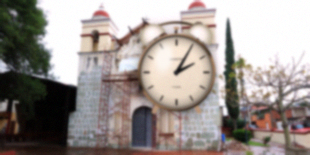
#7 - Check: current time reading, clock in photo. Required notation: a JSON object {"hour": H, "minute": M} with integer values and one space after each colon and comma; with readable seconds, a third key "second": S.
{"hour": 2, "minute": 5}
